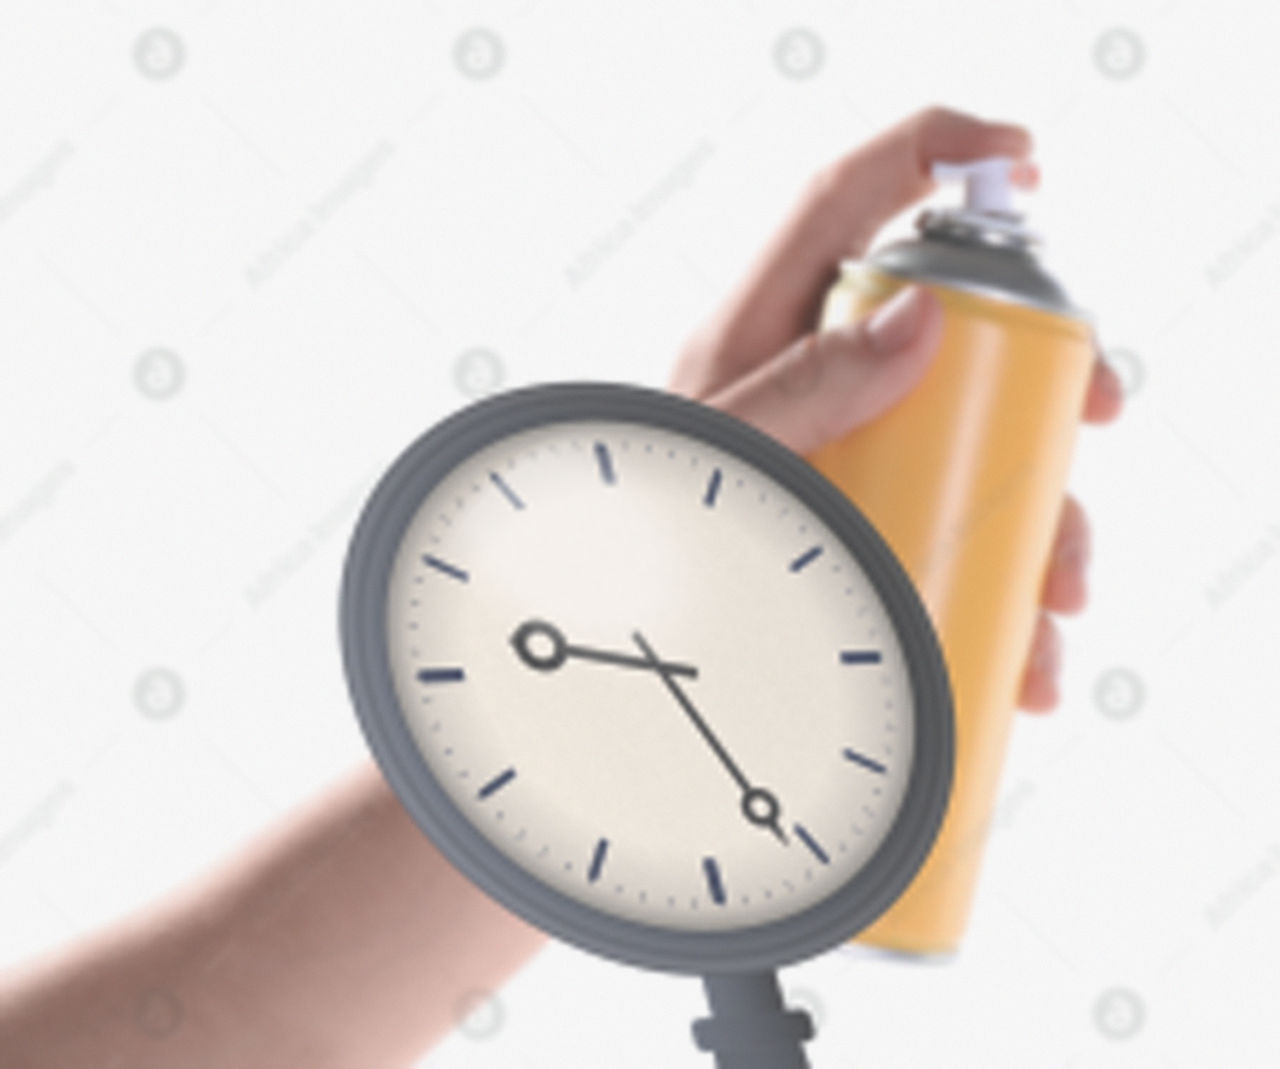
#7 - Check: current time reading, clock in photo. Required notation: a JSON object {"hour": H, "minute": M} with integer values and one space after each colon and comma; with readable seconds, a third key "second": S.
{"hour": 9, "minute": 26}
